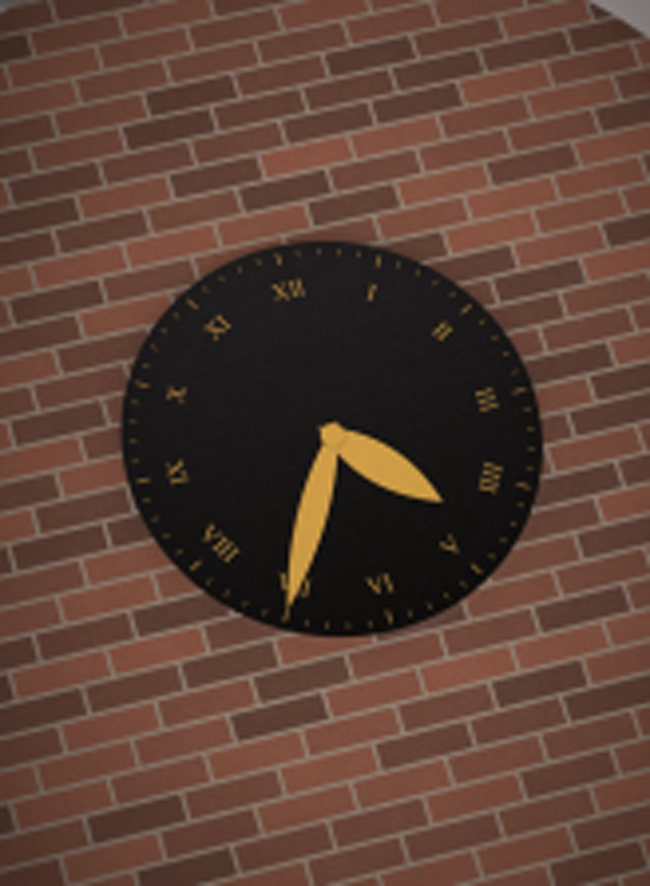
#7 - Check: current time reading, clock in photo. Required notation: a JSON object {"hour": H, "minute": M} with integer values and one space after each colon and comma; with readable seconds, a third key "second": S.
{"hour": 4, "minute": 35}
